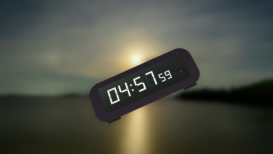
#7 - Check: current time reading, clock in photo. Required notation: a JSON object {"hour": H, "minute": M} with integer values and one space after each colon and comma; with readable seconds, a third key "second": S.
{"hour": 4, "minute": 57, "second": 59}
